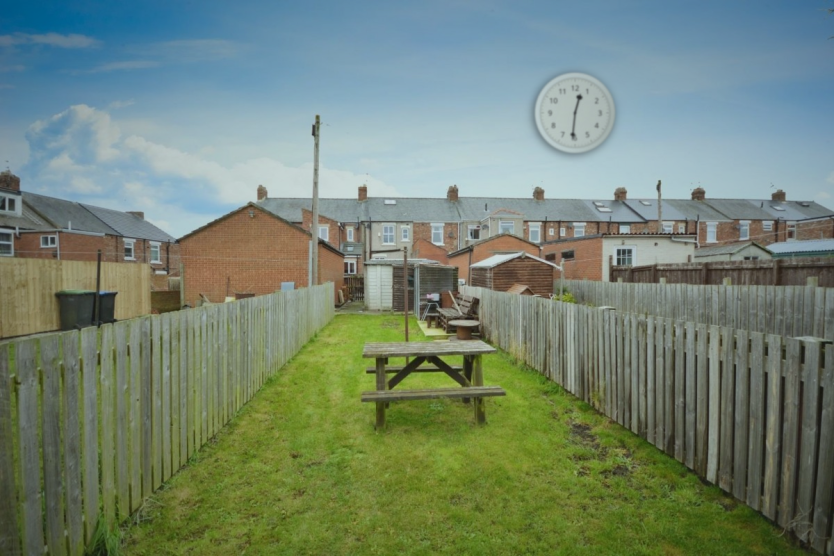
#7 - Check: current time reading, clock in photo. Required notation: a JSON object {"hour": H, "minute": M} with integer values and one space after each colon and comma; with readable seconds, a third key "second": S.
{"hour": 12, "minute": 31}
